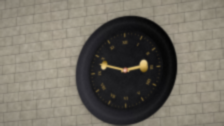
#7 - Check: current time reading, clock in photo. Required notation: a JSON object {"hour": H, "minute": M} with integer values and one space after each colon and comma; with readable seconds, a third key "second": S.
{"hour": 2, "minute": 48}
